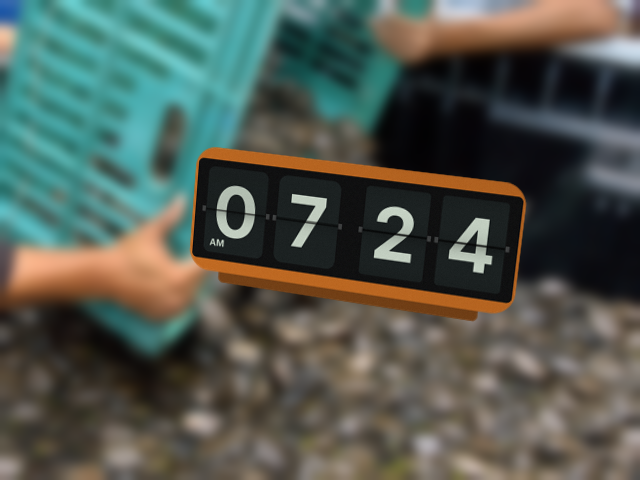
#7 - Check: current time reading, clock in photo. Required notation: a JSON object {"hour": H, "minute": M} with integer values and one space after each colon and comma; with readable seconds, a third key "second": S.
{"hour": 7, "minute": 24}
